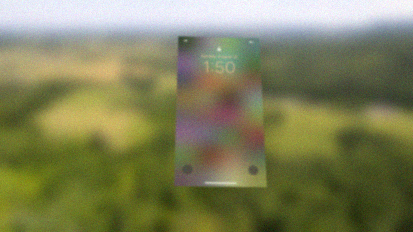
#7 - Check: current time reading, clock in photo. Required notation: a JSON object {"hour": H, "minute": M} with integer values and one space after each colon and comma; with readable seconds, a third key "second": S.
{"hour": 1, "minute": 50}
